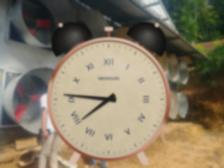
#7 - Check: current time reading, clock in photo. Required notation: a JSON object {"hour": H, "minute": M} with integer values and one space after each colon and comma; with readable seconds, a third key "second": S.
{"hour": 7, "minute": 46}
